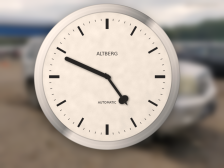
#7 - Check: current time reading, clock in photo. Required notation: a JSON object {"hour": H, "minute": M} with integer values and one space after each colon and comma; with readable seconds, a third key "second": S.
{"hour": 4, "minute": 49}
